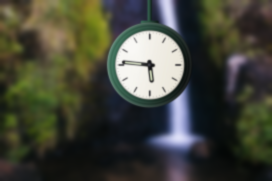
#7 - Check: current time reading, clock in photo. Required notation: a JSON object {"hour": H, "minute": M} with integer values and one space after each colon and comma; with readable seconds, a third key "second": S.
{"hour": 5, "minute": 46}
